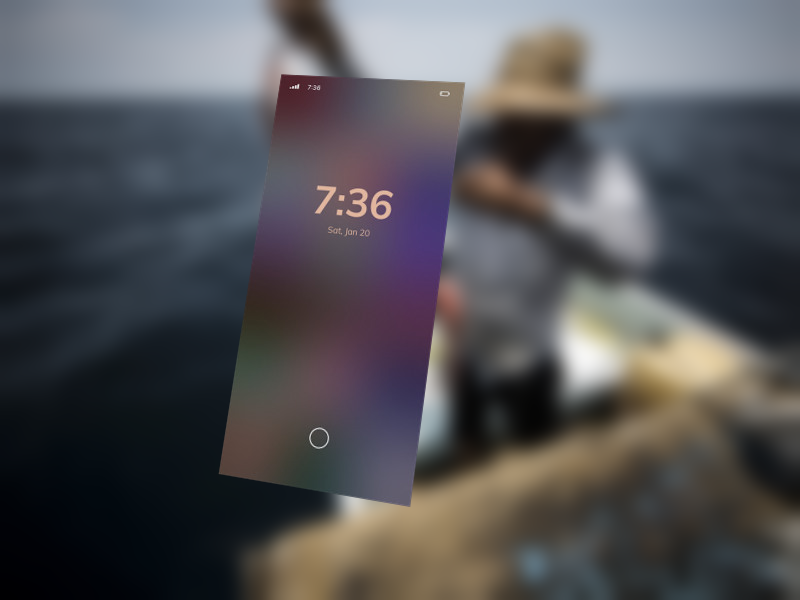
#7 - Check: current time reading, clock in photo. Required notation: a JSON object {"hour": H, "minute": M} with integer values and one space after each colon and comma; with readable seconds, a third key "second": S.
{"hour": 7, "minute": 36}
